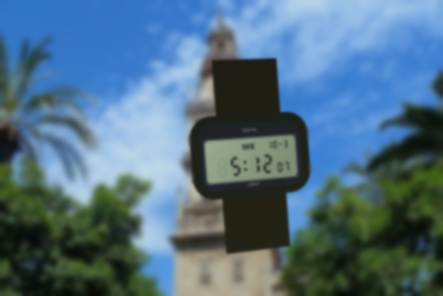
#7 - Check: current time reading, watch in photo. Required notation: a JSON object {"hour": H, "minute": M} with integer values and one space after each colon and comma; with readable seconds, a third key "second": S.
{"hour": 5, "minute": 12}
